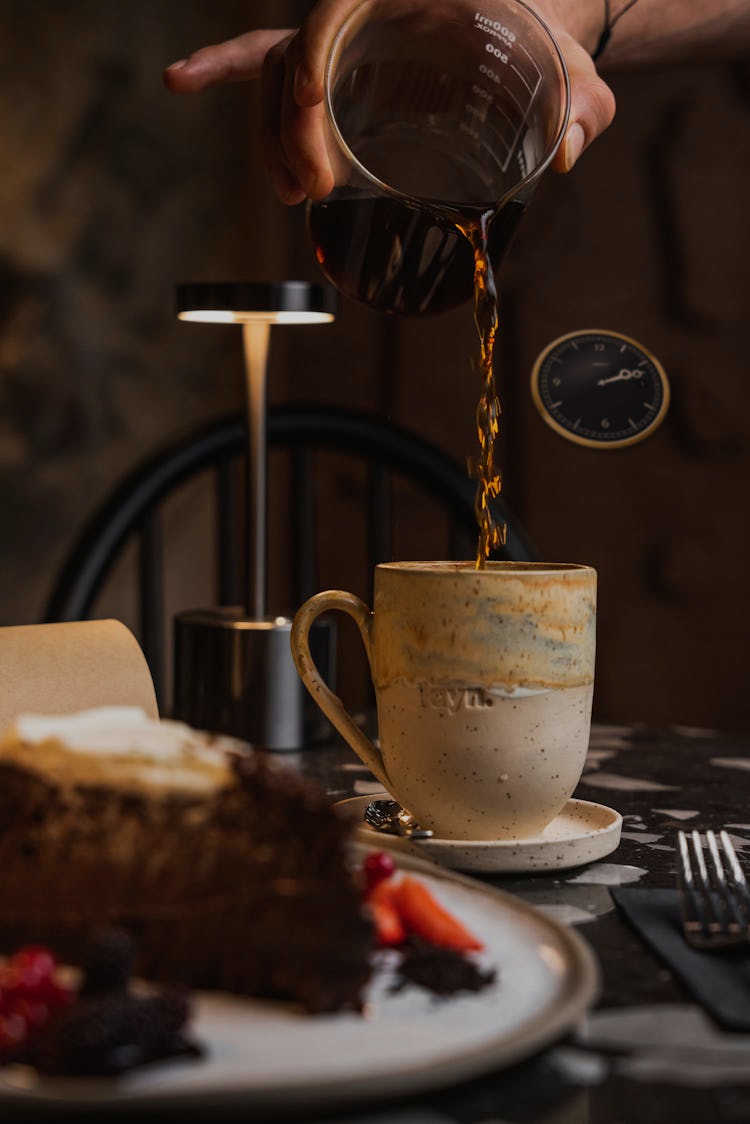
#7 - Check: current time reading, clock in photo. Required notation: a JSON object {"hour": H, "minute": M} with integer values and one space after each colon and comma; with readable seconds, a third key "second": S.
{"hour": 2, "minute": 12}
